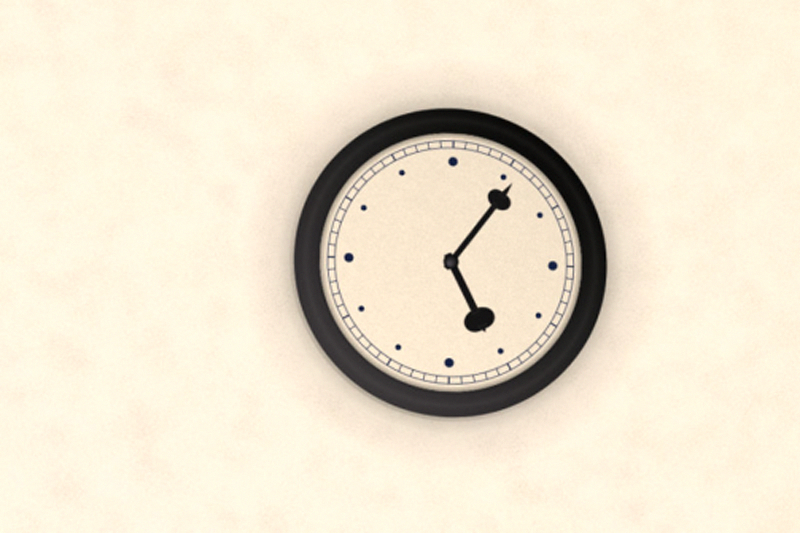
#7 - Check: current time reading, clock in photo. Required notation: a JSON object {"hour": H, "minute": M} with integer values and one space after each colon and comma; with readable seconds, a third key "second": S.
{"hour": 5, "minute": 6}
